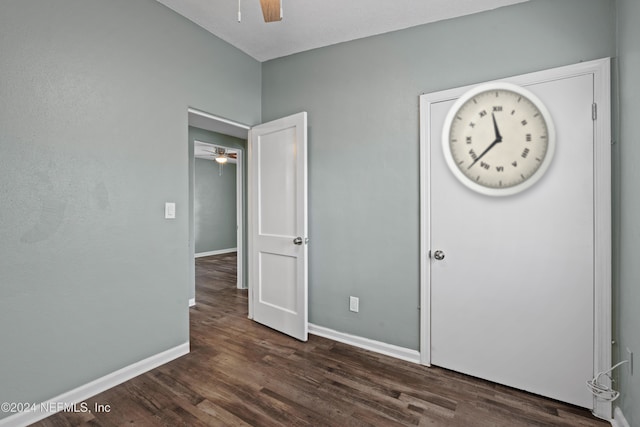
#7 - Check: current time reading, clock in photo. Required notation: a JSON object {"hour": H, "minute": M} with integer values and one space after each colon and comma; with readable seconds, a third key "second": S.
{"hour": 11, "minute": 38}
